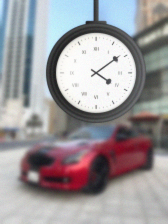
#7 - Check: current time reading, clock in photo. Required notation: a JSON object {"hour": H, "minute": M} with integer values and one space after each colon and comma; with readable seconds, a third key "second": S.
{"hour": 4, "minute": 9}
